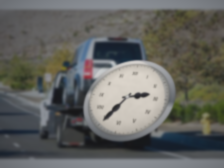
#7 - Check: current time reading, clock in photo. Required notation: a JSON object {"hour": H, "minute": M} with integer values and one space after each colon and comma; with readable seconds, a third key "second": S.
{"hour": 2, "minute": 35}
